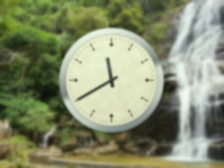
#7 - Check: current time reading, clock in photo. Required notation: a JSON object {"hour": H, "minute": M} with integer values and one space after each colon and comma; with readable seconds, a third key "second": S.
{"hour": 11, "minute": 40}
